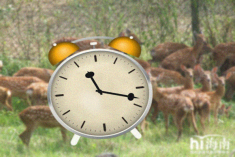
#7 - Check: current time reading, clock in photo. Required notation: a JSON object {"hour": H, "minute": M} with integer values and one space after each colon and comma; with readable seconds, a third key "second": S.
{"hour": 11, "minute": 18}
